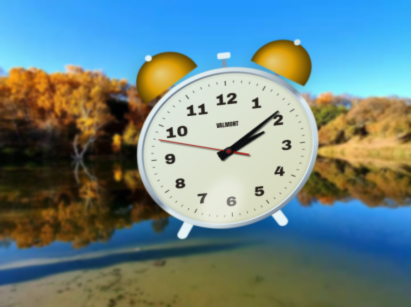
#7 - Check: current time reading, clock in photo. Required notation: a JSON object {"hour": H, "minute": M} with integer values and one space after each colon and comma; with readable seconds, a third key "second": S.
{"hour": 2, "minute": 8, "second": 48}
